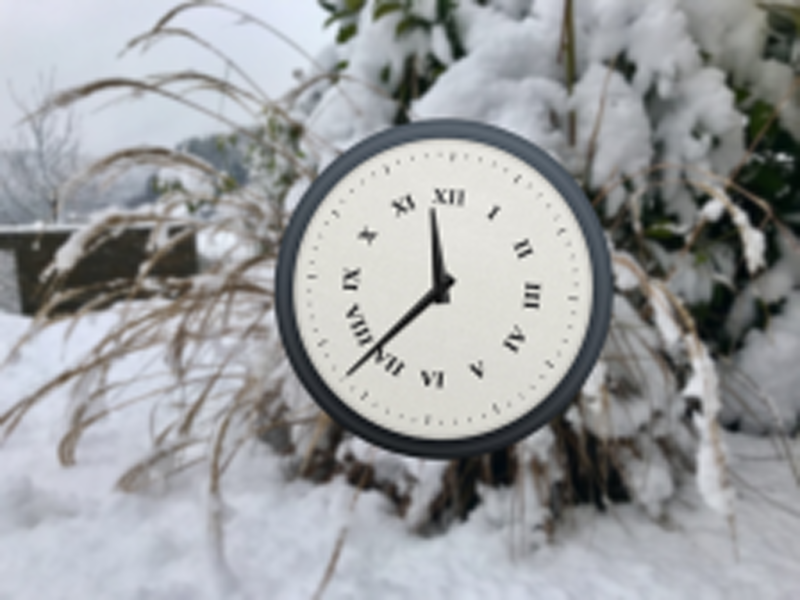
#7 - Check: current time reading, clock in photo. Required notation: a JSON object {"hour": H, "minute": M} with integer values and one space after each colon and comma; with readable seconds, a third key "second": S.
{"hour": 11, "minute": 37}
